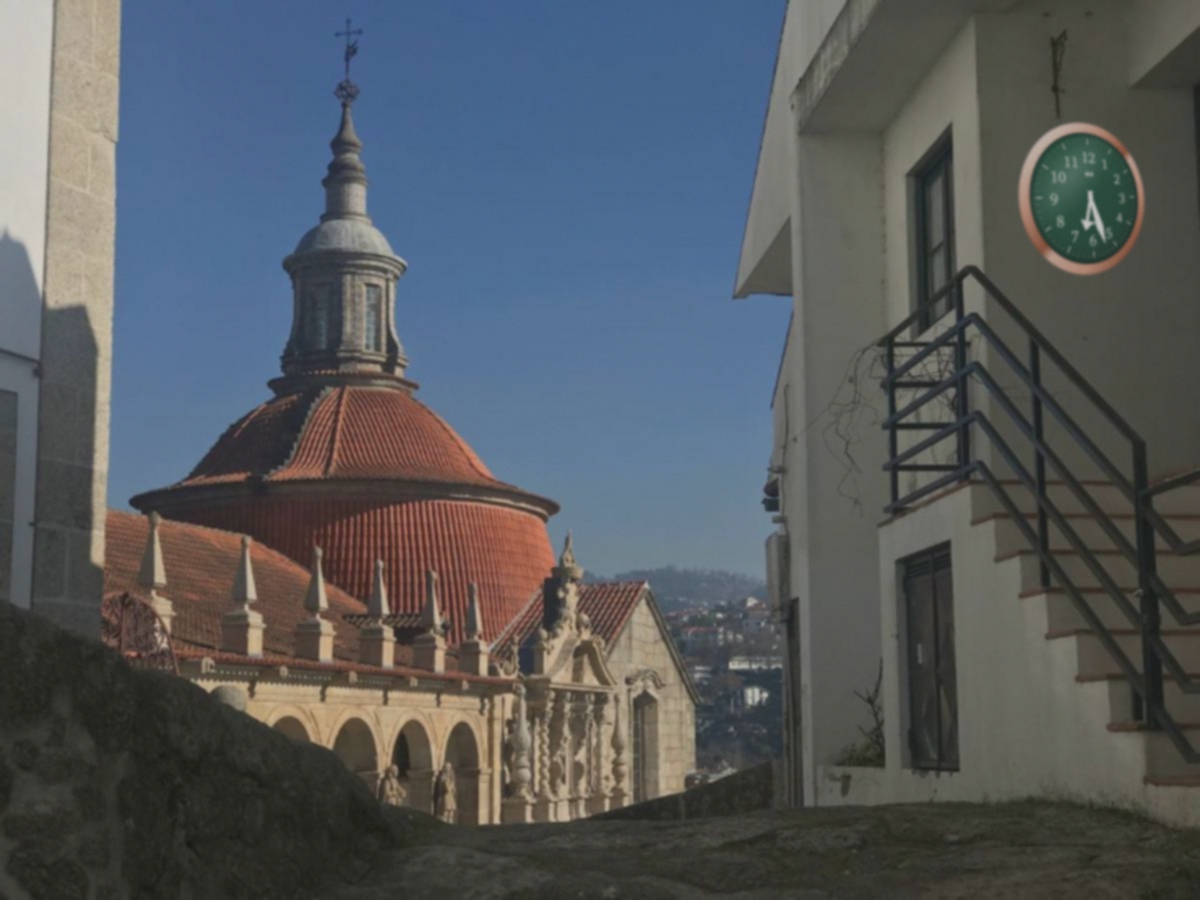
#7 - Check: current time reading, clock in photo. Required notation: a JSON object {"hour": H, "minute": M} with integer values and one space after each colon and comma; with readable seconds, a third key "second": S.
{"hour": 6, "minute": 27}
